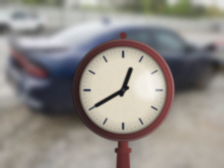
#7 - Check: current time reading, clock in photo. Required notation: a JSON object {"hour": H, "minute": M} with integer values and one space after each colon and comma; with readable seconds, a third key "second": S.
{"hour": 12, "minute": 40}
